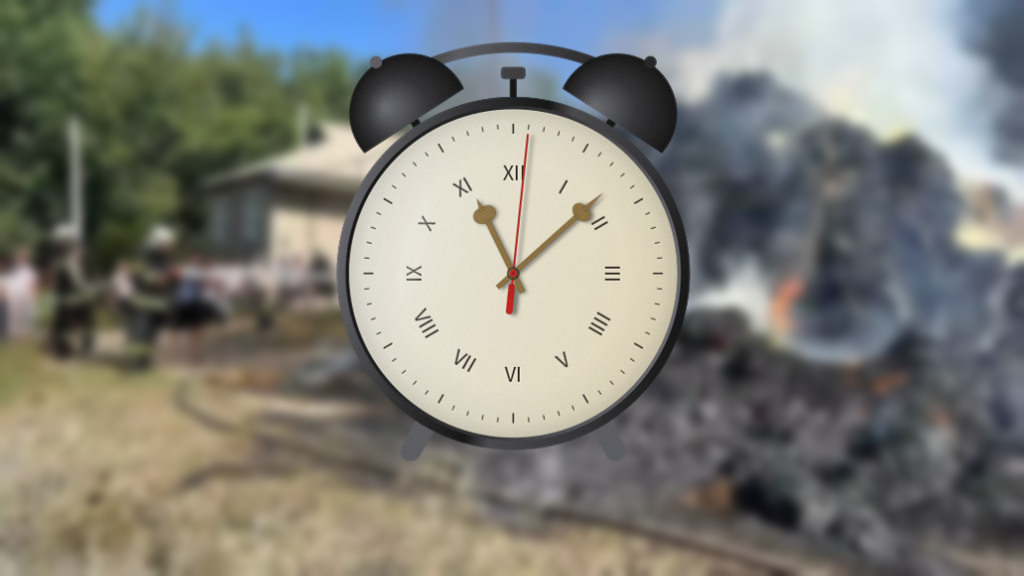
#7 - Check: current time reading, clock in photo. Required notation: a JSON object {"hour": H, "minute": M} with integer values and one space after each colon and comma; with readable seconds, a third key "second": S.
{"hour": 11, "minute": 8, "second": 1}
